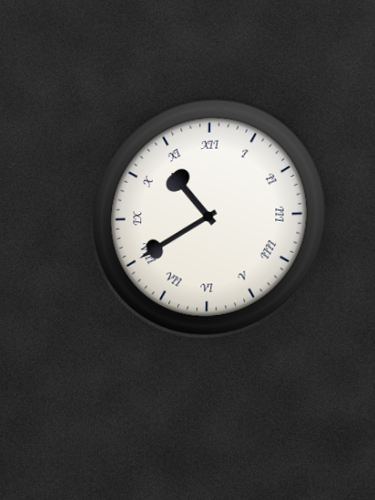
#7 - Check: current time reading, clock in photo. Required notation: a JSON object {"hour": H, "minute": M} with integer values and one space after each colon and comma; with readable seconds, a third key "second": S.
{"hour": 10, "minute": 40}
